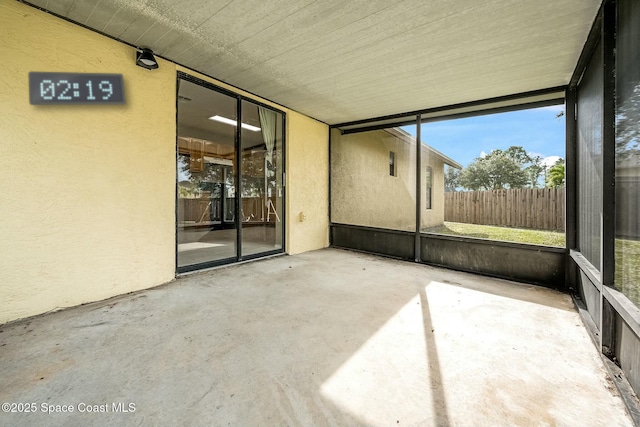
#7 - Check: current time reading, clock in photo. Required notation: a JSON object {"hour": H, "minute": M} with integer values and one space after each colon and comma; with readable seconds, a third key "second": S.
{"hour": 2, "minute": 19}
